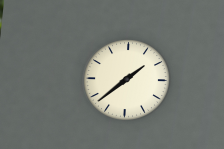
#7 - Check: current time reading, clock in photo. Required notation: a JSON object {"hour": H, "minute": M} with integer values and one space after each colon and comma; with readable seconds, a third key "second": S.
{"hour": 1, "minute": 38}
